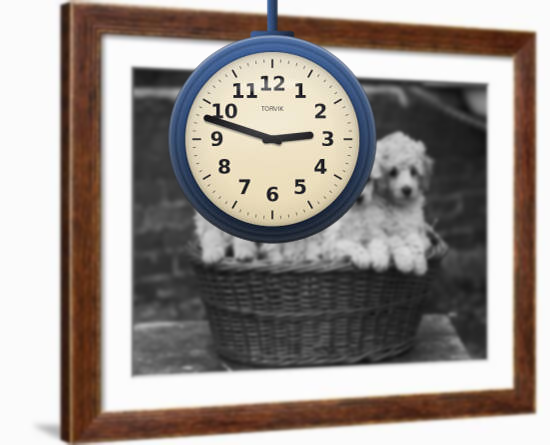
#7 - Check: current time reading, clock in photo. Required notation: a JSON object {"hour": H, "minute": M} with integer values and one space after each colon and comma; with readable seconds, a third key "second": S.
{"hour": 2, "minute": 48}
